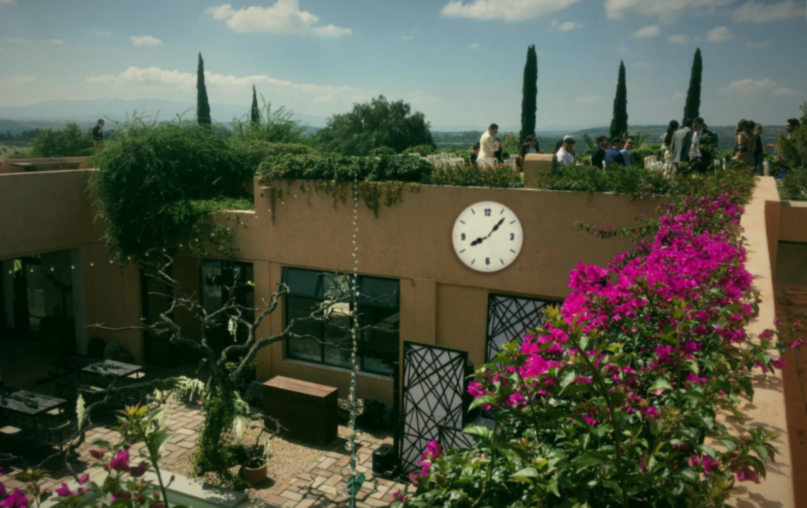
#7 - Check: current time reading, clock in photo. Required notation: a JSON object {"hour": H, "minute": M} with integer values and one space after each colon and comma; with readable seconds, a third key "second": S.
{"hour": 8, "minute": 7}
